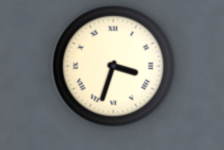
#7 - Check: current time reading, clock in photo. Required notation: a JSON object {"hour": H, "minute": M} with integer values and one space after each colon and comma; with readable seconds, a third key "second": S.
{"hour": 3, "minute": 33}
